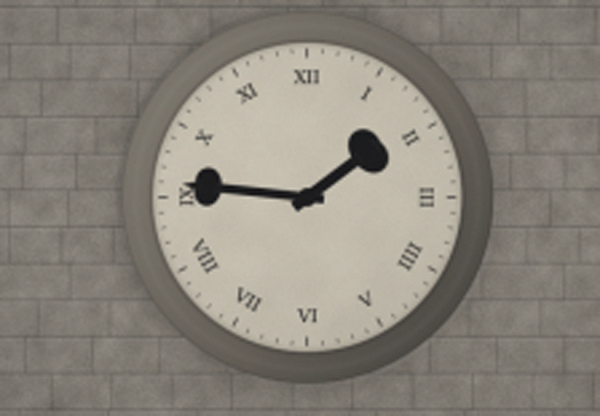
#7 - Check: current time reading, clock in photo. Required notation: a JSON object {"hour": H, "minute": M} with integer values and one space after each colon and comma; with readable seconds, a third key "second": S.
{"hour": 1, "minute": 46}
